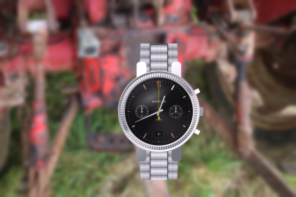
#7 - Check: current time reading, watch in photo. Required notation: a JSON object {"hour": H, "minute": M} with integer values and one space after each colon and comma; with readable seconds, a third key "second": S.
{"hour": 12, "minute": 41}
